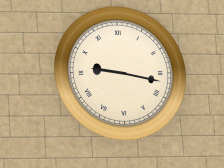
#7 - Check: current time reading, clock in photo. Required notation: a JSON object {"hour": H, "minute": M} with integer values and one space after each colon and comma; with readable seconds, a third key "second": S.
{"hour": 9, "minute": 17}
